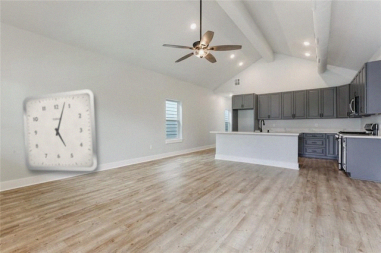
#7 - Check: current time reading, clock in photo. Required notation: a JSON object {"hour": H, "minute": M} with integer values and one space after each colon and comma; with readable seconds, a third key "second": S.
{"hour": 5, "minute": 3}
